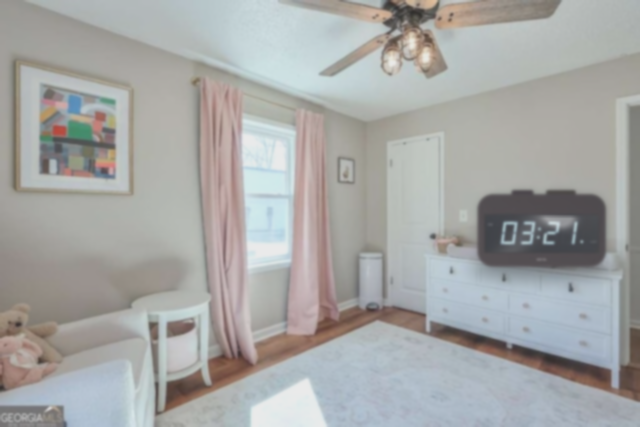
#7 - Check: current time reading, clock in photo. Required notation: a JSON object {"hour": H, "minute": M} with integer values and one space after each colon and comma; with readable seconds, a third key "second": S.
{"hour": 3, "minute": 21}
